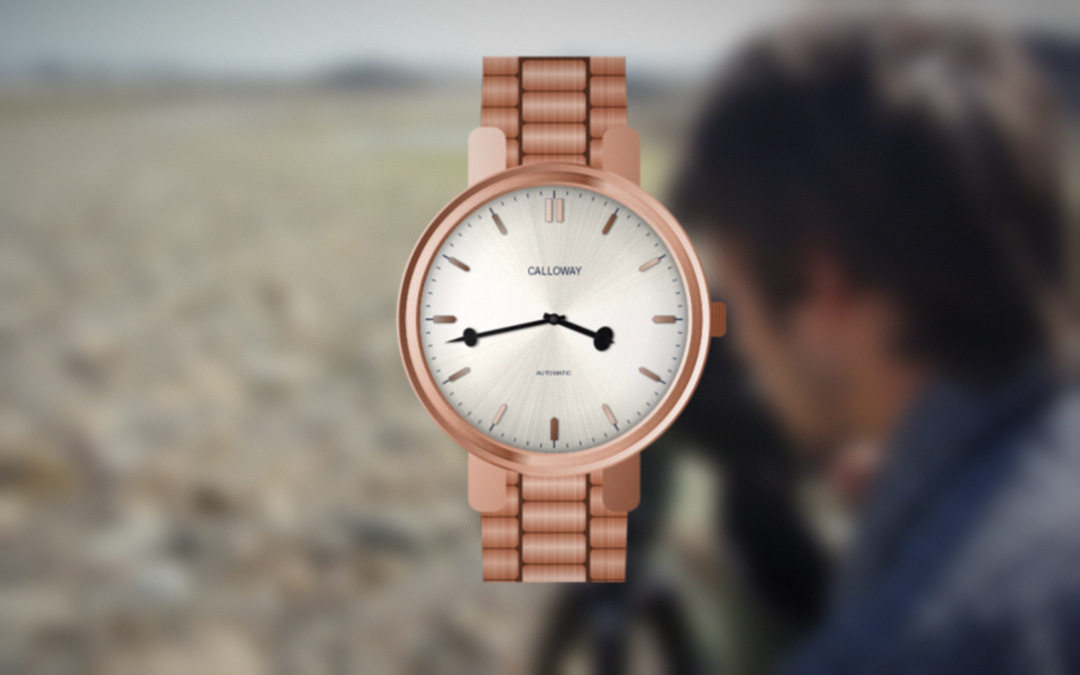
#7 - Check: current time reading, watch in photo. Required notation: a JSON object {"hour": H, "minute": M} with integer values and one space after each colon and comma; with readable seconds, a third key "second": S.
{"hour": 3, "minute": 43}
